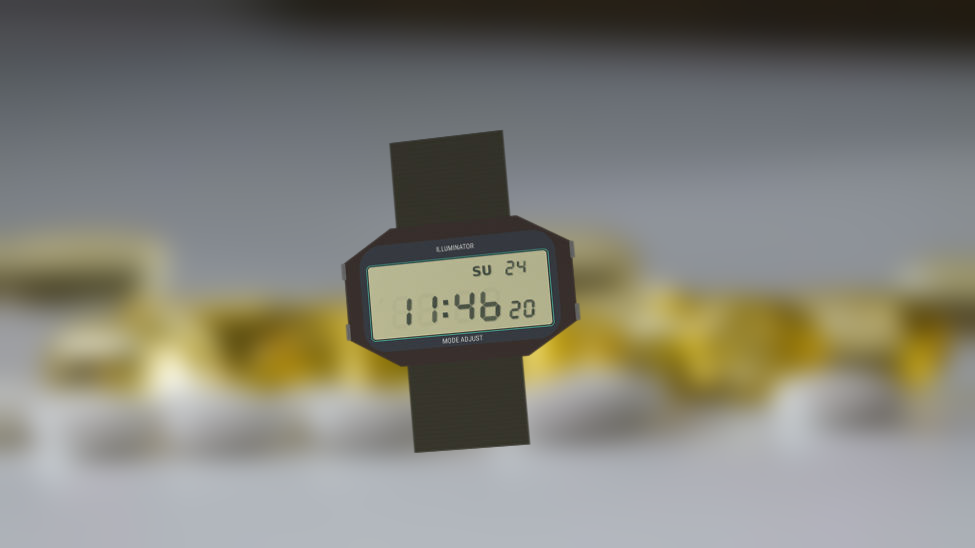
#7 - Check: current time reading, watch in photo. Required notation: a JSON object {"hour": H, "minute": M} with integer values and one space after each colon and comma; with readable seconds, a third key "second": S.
{"hour": 11, "minute": 46, "second": 20}
